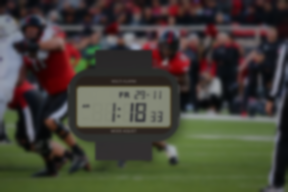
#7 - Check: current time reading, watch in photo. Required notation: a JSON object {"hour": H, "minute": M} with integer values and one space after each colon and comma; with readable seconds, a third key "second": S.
{"hour": 1, "minute": 18}
